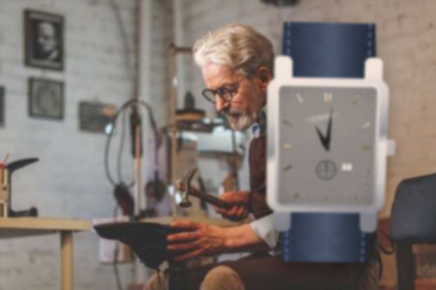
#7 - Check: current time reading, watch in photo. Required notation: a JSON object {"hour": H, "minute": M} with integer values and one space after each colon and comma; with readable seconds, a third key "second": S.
{"hour": 11, "minute": 1}
